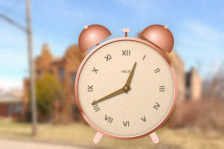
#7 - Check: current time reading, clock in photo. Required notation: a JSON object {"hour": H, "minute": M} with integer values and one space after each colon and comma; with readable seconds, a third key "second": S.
{"hour": 12, "minute": 41}
